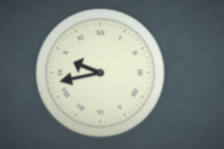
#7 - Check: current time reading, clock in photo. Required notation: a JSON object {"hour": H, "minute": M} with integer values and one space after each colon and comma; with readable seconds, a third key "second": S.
{"hour": 9, "minute": 43}
